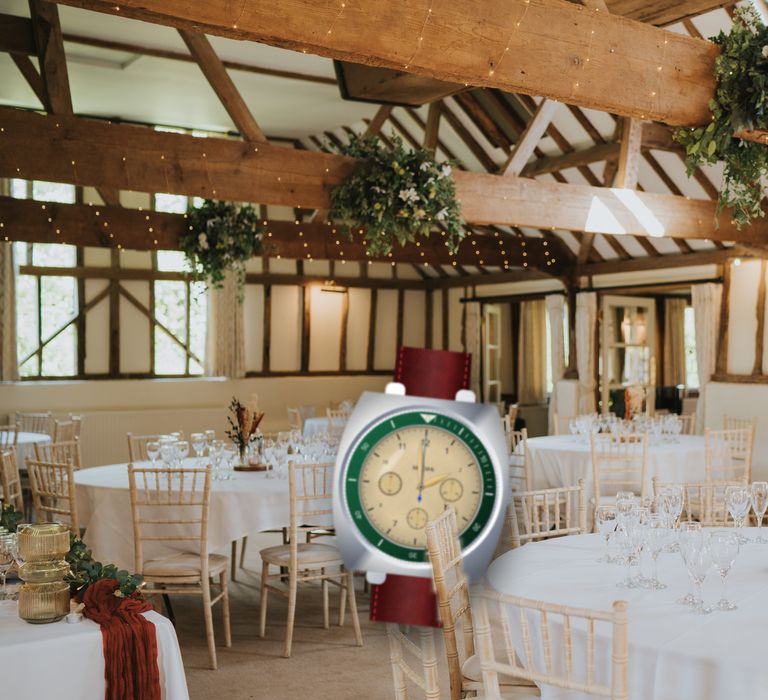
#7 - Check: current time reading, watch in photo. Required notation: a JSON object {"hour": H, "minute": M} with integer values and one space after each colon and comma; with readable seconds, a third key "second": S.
{"hour": 1, "minute": 59}
